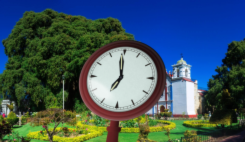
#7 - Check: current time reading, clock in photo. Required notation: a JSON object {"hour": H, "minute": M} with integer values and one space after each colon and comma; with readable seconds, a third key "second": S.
{"hour": 6, "minute": 59}
